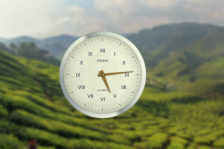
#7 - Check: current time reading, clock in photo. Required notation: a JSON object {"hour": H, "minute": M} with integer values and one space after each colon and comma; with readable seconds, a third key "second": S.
{"hour": 5, "minute": 14}
